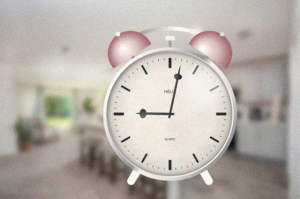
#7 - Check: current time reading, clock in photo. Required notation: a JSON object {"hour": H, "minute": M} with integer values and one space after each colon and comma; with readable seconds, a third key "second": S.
{"hour": 9, "minute": 2}
